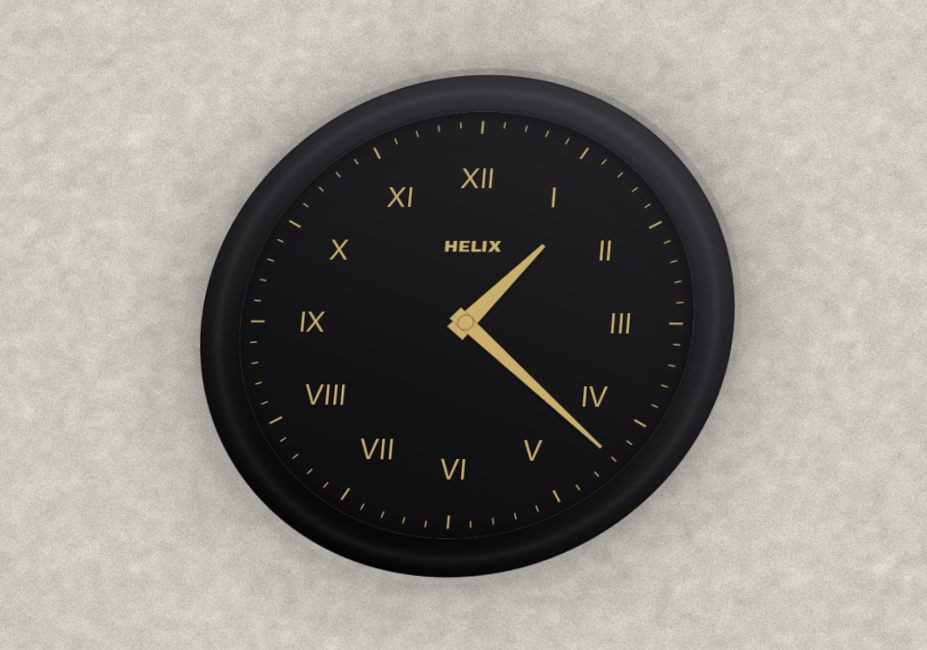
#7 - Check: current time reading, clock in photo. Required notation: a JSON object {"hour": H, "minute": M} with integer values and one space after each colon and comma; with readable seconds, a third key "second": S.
{"hour": 1, "minute": 22}
